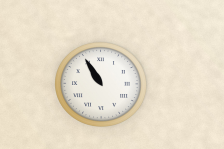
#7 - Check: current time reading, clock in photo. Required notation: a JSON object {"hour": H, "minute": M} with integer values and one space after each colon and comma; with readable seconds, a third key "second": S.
{"hour": 10, "minute": 55}
